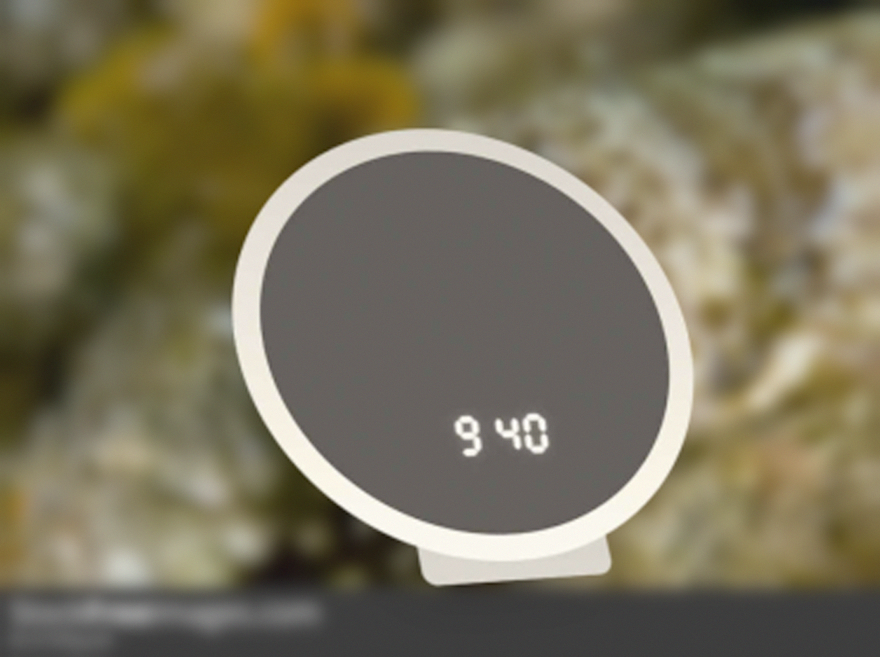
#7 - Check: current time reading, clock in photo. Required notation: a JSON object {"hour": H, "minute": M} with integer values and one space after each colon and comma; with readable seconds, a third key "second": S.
{"hour": 9, "minute": 40}
